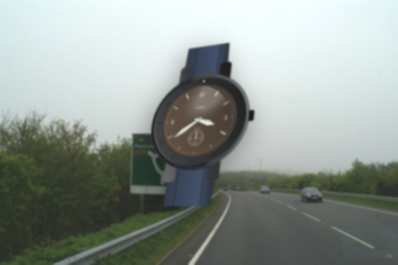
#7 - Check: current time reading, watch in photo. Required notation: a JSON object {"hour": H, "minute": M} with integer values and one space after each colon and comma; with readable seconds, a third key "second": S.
{"hour": 3, "minute": 39}
